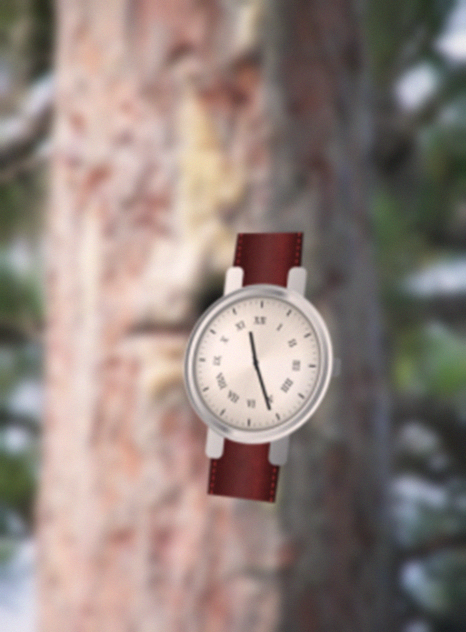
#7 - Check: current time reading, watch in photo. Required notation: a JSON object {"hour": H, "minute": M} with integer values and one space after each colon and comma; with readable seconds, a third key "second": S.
{"hour": 11, "minute": 26}
